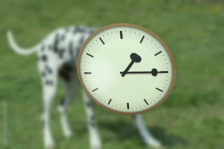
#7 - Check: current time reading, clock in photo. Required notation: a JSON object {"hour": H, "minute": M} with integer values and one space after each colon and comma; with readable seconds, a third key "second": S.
{"hour": 1, "minute": 15}
